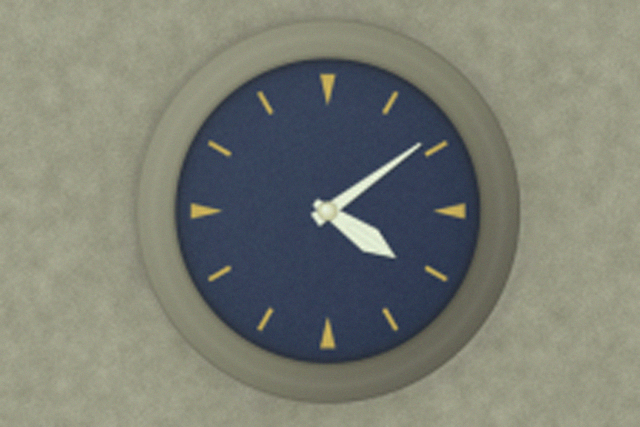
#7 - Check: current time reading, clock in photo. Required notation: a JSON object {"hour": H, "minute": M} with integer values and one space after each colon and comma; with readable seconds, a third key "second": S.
{"hour": 4, "minute": 9}
